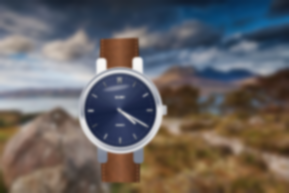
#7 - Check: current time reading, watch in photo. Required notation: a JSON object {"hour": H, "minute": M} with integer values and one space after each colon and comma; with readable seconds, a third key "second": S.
{"hour": 4, "minute": 20}
